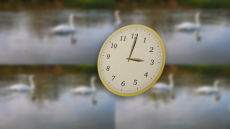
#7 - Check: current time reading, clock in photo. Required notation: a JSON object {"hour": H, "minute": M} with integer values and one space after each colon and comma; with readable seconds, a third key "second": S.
{"hour": 3, "minute": 1}
